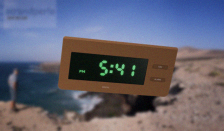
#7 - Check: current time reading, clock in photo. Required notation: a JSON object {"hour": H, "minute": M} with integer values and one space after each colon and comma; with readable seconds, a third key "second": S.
{"hour": 5, "minute": 41}
